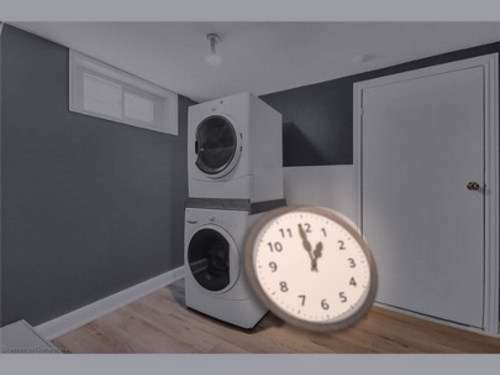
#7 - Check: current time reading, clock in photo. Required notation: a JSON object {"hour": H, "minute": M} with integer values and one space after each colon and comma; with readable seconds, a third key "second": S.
{"hour": 12, "minute": 59}
